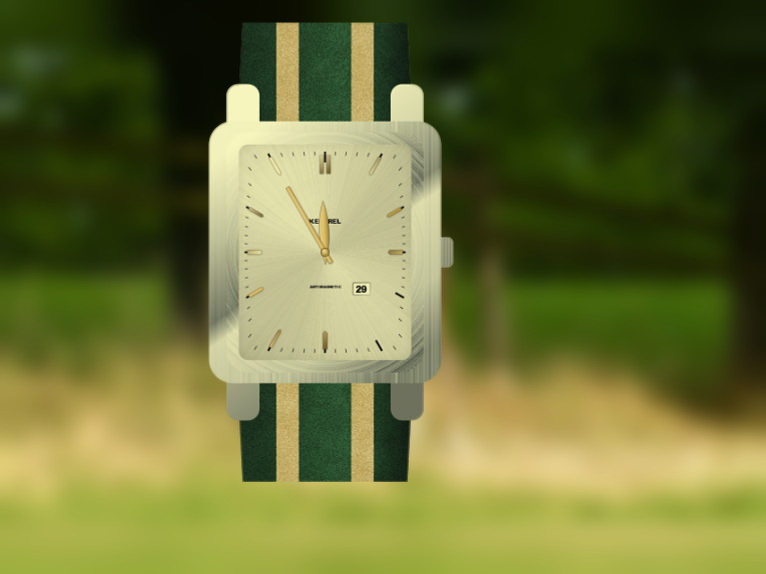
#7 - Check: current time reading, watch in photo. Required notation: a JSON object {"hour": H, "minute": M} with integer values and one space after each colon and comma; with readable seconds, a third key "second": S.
{"hour": 11, "minute": 55}
